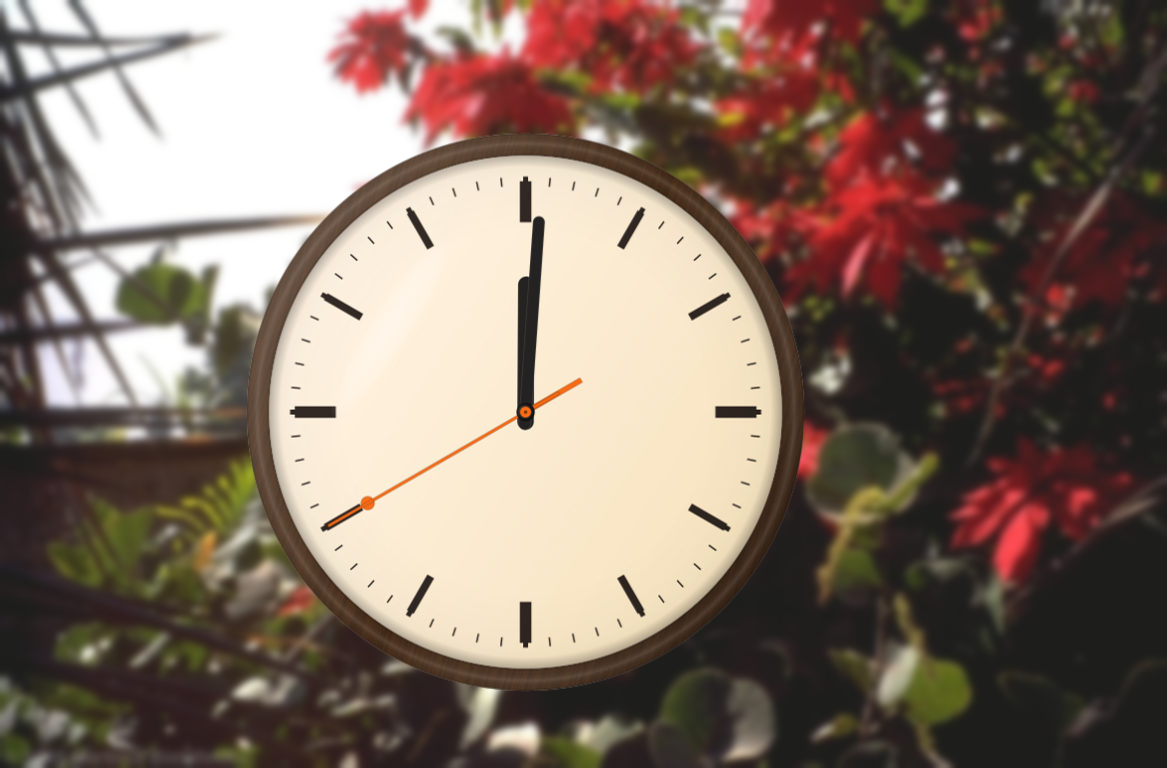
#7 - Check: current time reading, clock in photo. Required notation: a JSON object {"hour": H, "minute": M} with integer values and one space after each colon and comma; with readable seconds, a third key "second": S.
{"hour": 12, "minute": 0, "second": 40}
